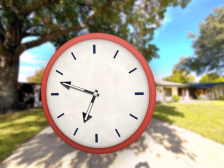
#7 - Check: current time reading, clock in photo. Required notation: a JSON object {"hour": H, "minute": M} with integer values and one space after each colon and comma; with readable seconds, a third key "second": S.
{"hour": 6, "minute": 48}
